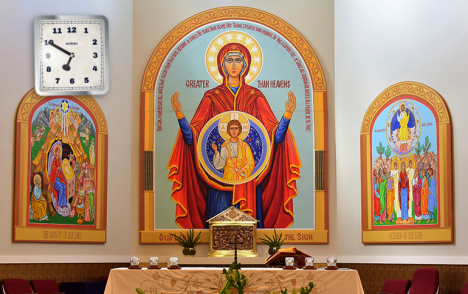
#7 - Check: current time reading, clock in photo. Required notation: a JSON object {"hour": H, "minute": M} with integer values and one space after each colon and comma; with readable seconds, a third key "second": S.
{"hour": 6, "minute": 50}
